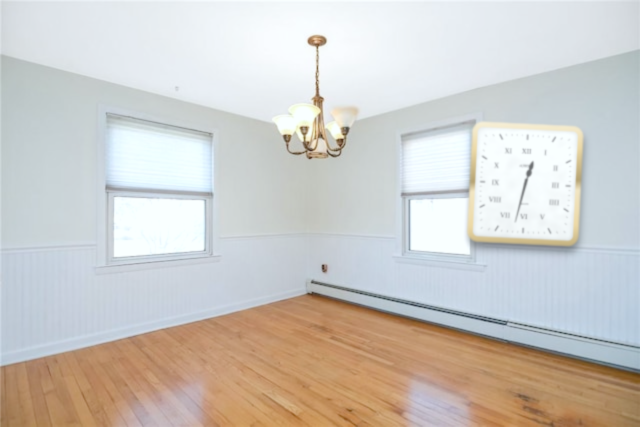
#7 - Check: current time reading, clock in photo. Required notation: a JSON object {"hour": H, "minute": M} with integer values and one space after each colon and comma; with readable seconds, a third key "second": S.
{"hour": 12, "minute": 32}
